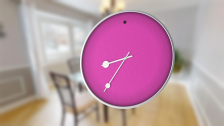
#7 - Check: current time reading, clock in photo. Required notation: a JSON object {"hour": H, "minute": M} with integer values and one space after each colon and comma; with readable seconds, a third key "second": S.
{"hour": 8, "minute": 36}
